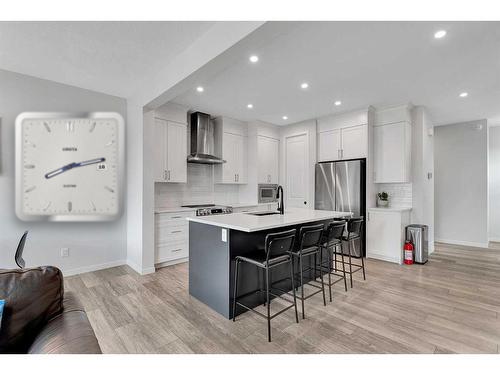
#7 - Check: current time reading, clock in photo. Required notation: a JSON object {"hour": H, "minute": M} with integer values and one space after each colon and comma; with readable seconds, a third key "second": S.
{"hour": 8, "minute": 13}
